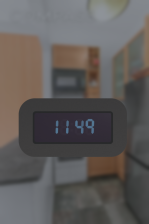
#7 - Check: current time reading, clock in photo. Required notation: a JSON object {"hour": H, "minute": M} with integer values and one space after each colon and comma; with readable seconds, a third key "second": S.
{"hour": 11, "minute": 49}
